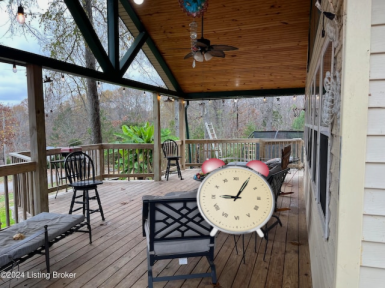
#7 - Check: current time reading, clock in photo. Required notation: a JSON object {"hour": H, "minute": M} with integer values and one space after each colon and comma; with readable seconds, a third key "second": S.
{"hour": 9, "minute": 5}
